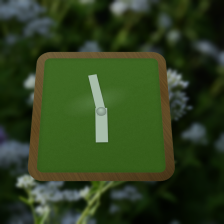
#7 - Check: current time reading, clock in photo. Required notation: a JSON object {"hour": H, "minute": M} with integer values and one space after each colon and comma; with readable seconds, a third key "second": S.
{"hour": 5, "minute": 58}
